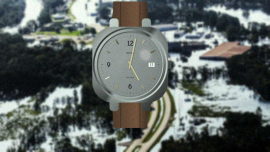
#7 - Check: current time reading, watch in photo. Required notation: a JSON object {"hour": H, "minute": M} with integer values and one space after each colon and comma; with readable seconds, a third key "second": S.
{"hour": 5, "minute": 2}
